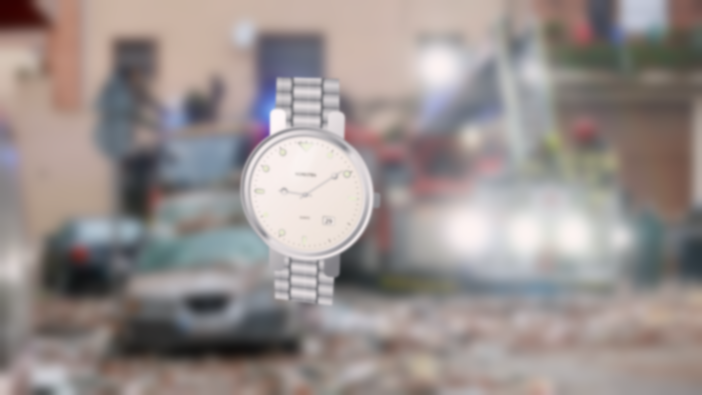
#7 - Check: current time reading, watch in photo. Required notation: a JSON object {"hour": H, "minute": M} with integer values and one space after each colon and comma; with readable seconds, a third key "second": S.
{"hour": 9, "minute": 9}
